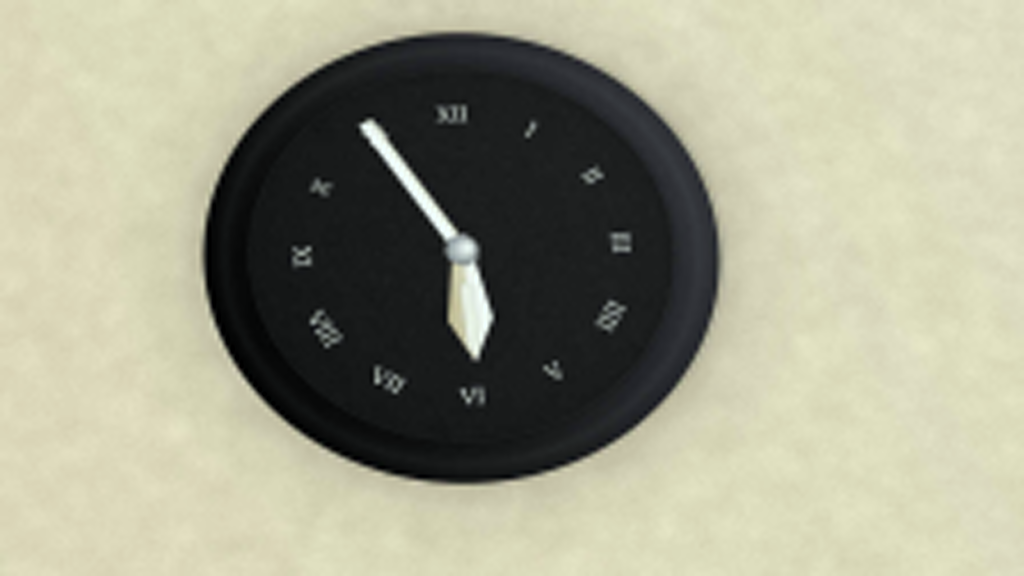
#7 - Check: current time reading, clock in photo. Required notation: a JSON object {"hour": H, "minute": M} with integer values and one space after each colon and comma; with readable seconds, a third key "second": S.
{"hour": 5, "minute": 55}
